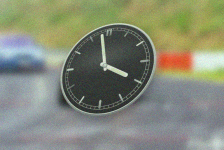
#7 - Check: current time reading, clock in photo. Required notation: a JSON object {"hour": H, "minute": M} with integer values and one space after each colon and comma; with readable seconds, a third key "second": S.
{"hour": 3, "minute": 58}
